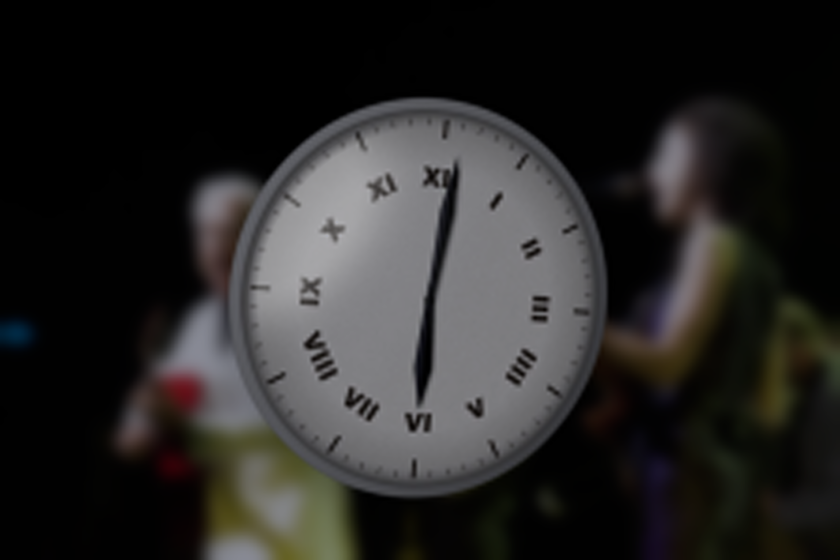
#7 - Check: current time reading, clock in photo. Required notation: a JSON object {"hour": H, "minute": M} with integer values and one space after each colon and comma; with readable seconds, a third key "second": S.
{"hour": 6, "minute": 1}
